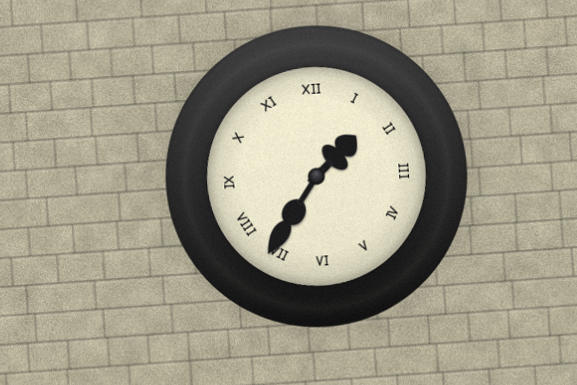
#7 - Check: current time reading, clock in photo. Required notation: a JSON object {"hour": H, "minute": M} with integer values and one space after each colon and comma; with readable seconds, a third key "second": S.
{"hour": 1, "minute": 36}
